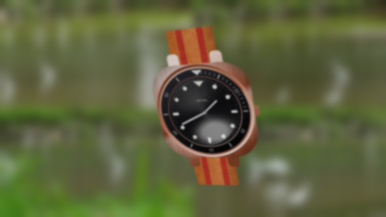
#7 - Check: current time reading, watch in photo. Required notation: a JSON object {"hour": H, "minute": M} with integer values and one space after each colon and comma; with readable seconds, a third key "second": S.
{"hour": 1, "minute": 41}
